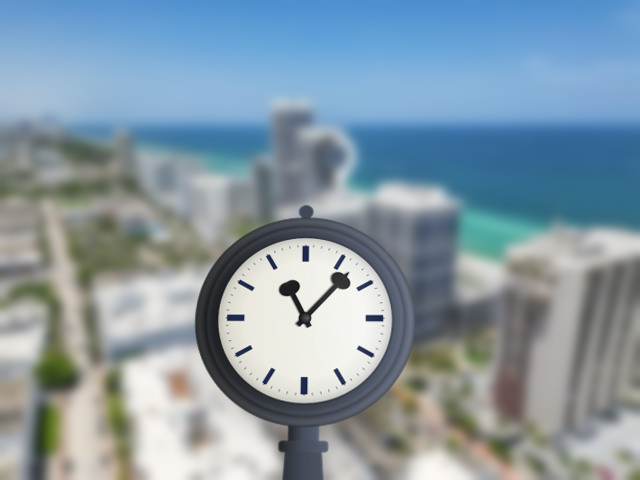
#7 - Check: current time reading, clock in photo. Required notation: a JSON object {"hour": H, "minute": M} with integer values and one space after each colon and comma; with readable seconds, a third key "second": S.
{"hour": 11, "minute": 7}
